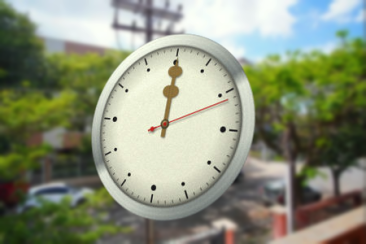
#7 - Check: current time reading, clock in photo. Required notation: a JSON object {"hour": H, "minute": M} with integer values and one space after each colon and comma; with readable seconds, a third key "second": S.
{"hour": 12, "minute": 0, "second": 11}
